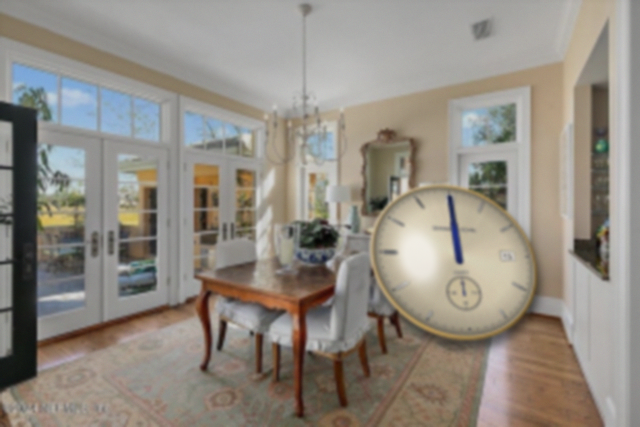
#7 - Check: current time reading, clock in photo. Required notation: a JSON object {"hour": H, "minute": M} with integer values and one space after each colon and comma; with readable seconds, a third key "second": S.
{"hour": 12, "minute": 0}
